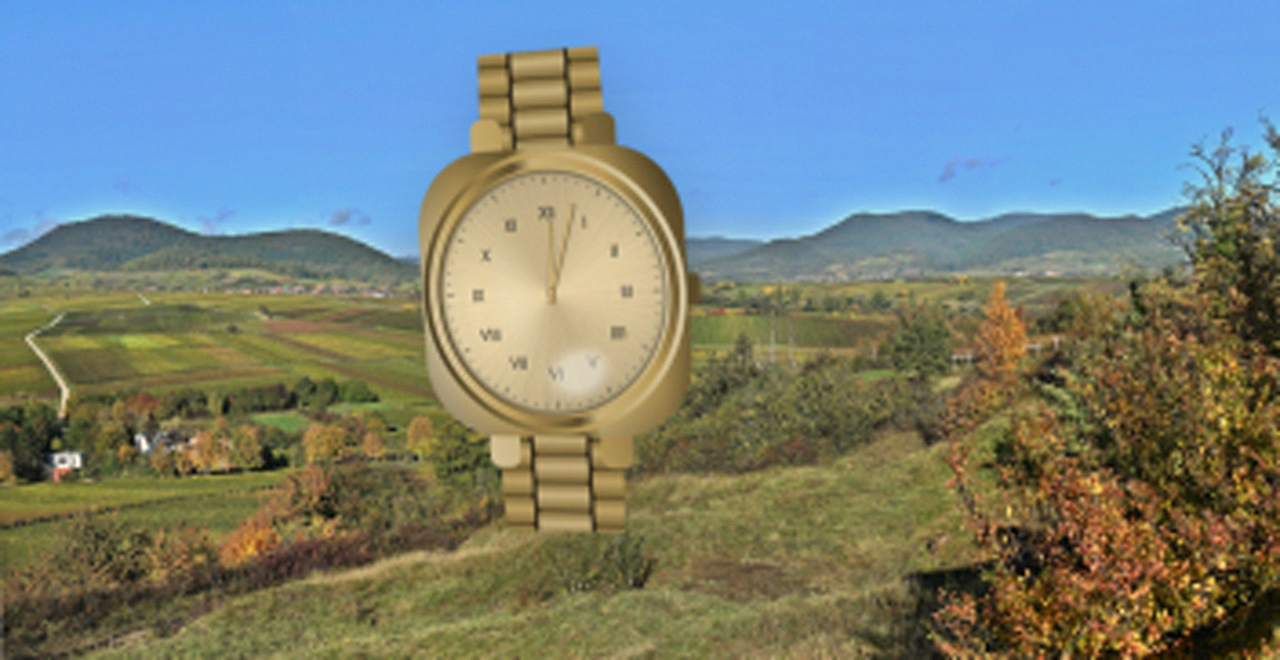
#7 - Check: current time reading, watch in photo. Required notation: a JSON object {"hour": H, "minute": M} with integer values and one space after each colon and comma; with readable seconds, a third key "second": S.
{"hour": 12, "minute": 3}
